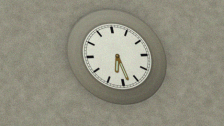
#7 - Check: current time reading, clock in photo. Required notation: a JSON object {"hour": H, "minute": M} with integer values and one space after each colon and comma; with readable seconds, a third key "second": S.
{"hour": 6, "minute": 28}
